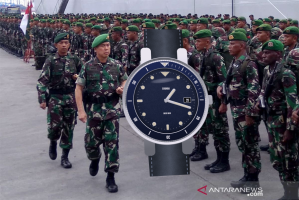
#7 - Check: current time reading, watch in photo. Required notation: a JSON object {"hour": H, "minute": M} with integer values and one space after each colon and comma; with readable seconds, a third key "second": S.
{"hour": 1, "minute": 18}
